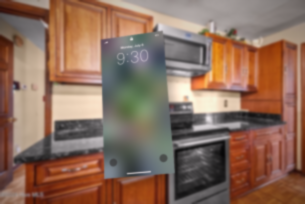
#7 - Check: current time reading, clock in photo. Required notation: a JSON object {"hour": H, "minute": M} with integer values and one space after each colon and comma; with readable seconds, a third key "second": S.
{"hour": 9, "minute": 30}
